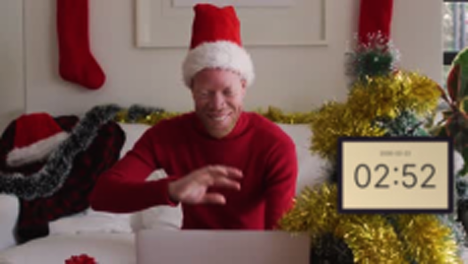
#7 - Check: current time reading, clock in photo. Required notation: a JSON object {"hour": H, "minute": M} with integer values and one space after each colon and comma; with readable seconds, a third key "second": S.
{"hour": 2, "minute": 52}
